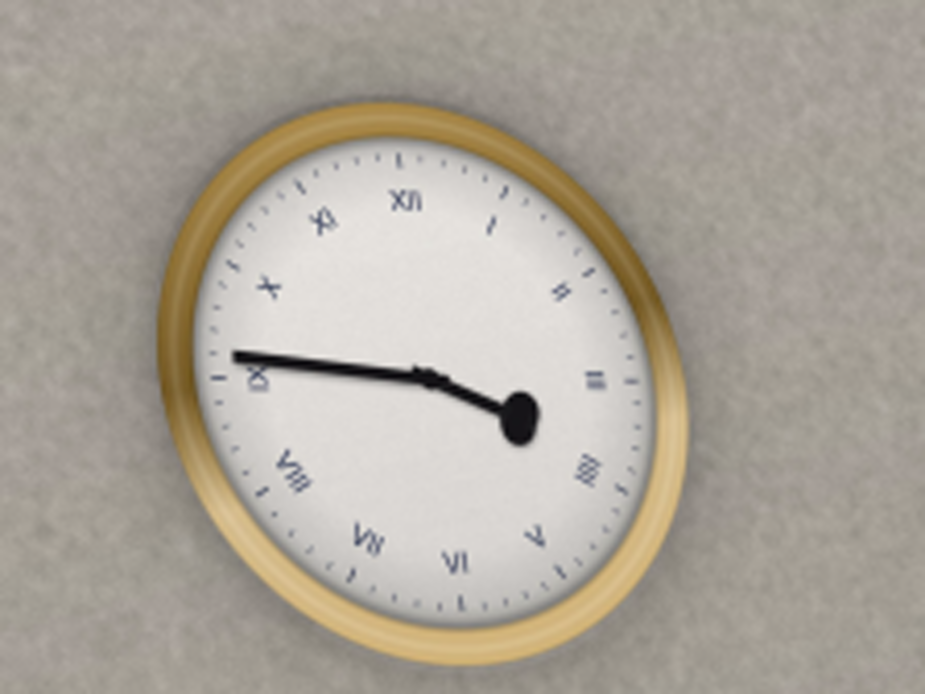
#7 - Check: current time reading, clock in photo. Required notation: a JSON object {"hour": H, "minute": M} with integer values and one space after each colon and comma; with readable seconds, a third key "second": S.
{"hour": 3, "minute": 46}
